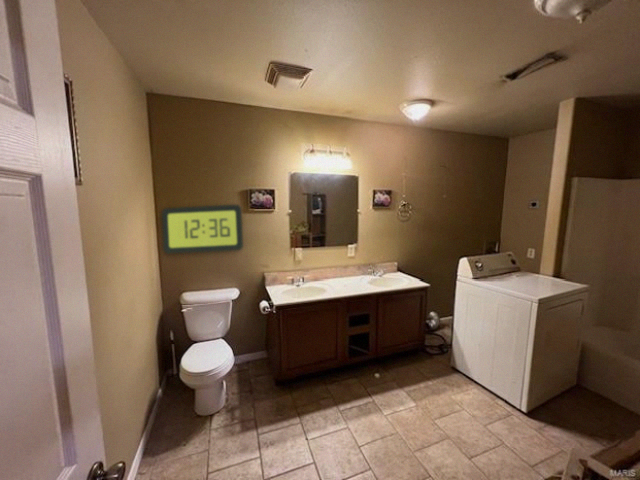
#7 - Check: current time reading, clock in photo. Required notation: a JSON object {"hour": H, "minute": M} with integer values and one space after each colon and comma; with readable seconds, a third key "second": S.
{"hour": 12, "minute": 36}
